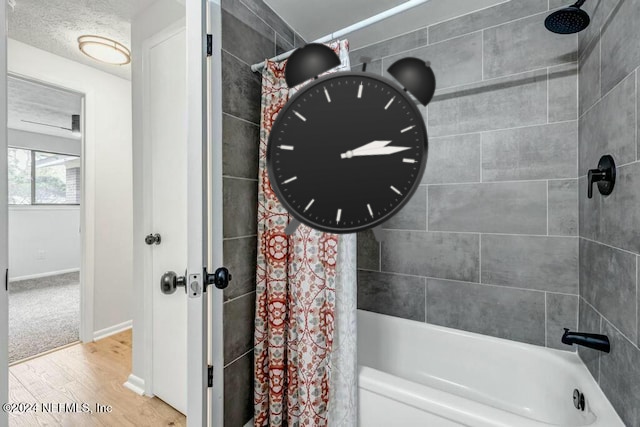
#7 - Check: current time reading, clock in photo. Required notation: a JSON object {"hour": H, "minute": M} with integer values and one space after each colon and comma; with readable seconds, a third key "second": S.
{"hour": 2, "minute": 13}
